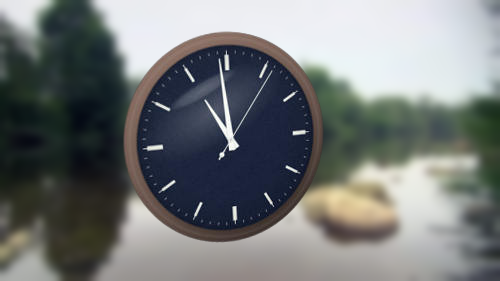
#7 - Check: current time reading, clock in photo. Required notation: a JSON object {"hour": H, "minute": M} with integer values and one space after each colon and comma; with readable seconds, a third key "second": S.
{"hour": 10, "minute": 59, "second": 6}
